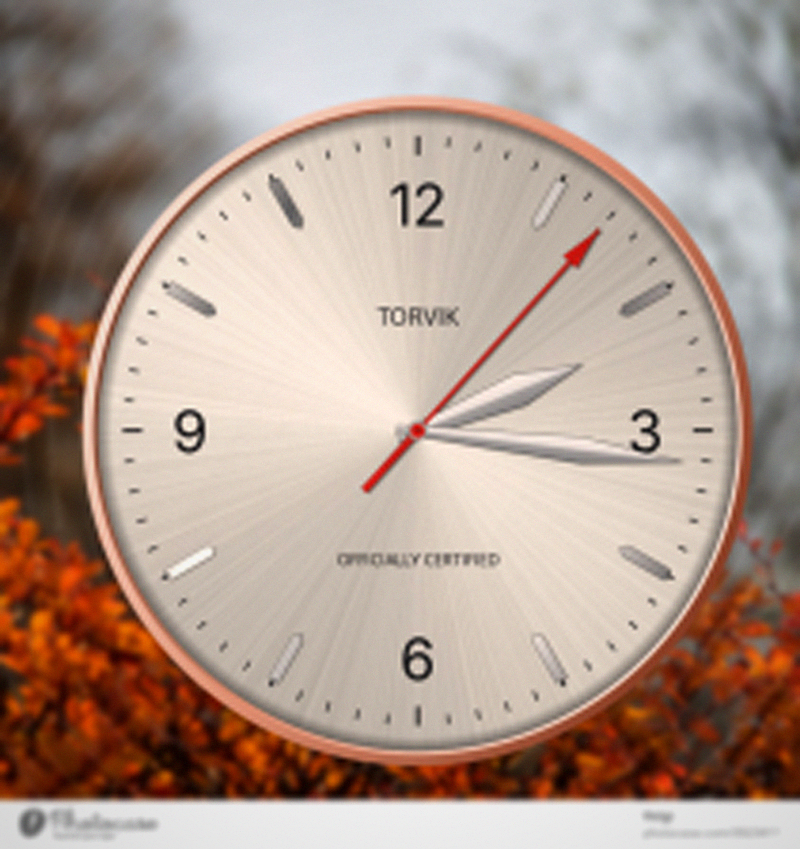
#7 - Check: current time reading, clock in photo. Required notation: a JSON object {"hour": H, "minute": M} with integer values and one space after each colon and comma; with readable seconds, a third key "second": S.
{"hour": 2, "minute": 16, "second": 7}
